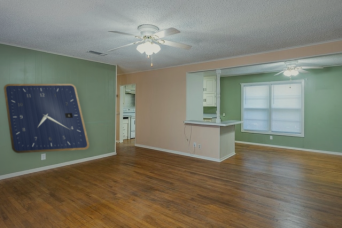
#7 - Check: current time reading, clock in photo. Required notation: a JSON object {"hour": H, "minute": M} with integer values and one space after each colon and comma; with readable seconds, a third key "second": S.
{"hour": 7, "minute": 21}
